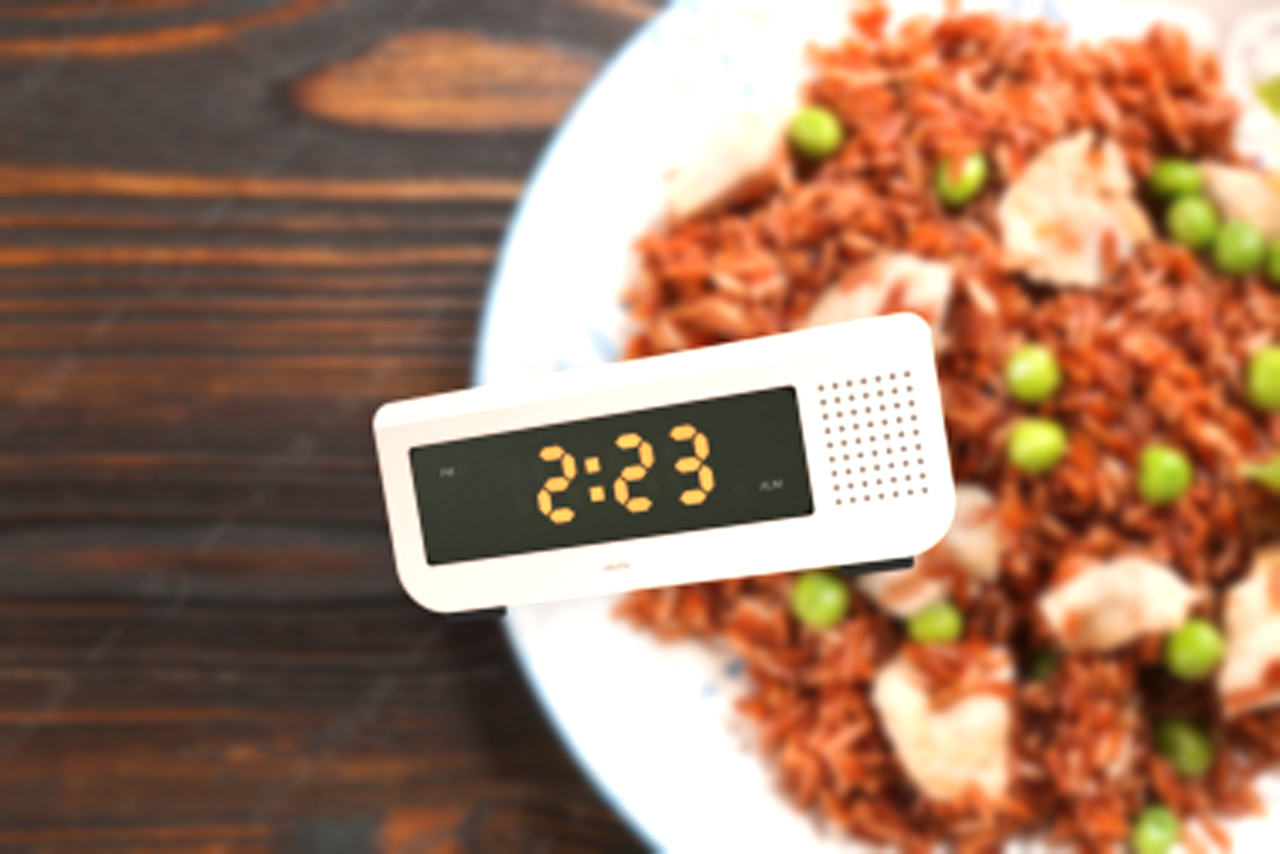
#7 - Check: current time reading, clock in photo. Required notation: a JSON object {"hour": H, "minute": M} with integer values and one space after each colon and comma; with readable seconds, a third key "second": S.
{"hour": 2, "minute": 23}
